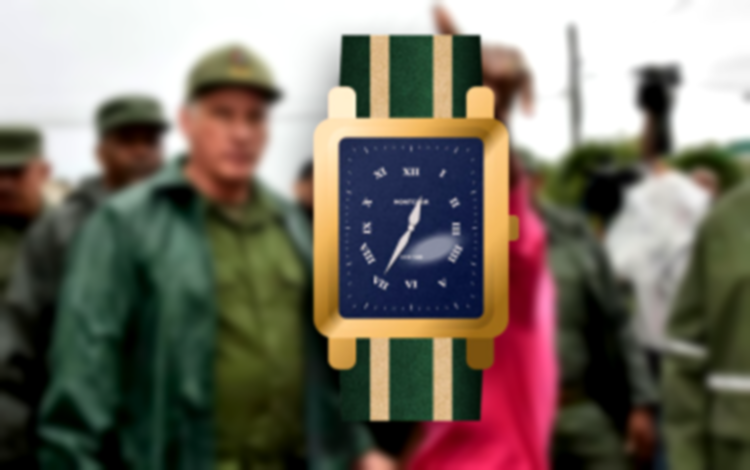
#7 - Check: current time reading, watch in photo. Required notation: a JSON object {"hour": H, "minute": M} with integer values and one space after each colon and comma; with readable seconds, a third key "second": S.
{"hour": 12, "minute": 35}
